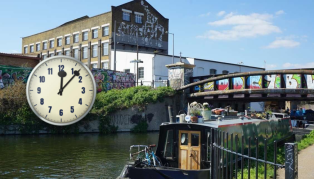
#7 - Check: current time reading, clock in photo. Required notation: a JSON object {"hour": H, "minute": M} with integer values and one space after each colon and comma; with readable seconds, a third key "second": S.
{"hour": 12, "minute": 7}
